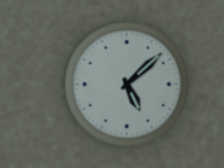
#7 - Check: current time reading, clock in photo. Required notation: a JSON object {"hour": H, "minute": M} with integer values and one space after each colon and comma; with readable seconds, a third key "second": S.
{"hour": 5, "minute": 8}
